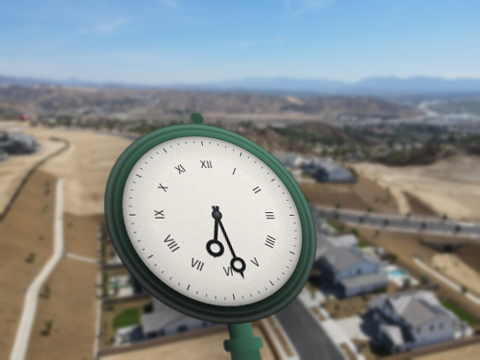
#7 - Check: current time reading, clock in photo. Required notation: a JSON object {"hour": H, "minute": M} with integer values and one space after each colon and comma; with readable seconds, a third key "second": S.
{"hour": 6, "minute": 28}
